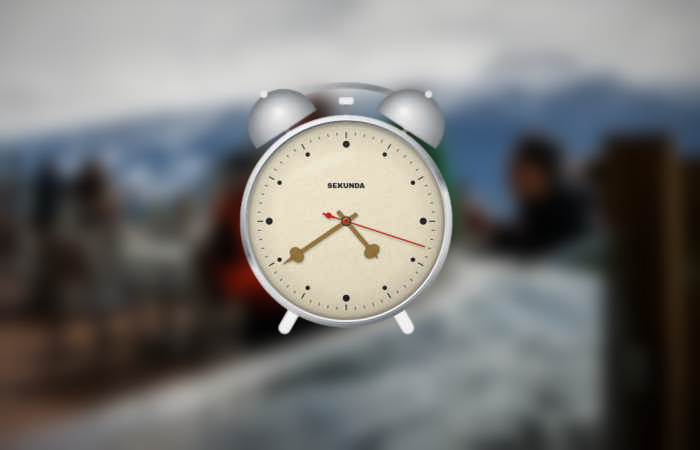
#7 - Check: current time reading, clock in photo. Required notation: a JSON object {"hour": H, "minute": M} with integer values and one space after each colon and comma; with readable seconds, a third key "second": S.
{"hour": 4, "minute": 39, "second": 18}
